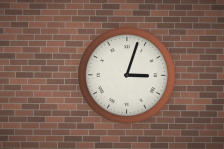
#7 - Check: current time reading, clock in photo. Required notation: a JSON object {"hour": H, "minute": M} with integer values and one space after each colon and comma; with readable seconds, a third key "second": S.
{"hour": 3, "minute": 3}
